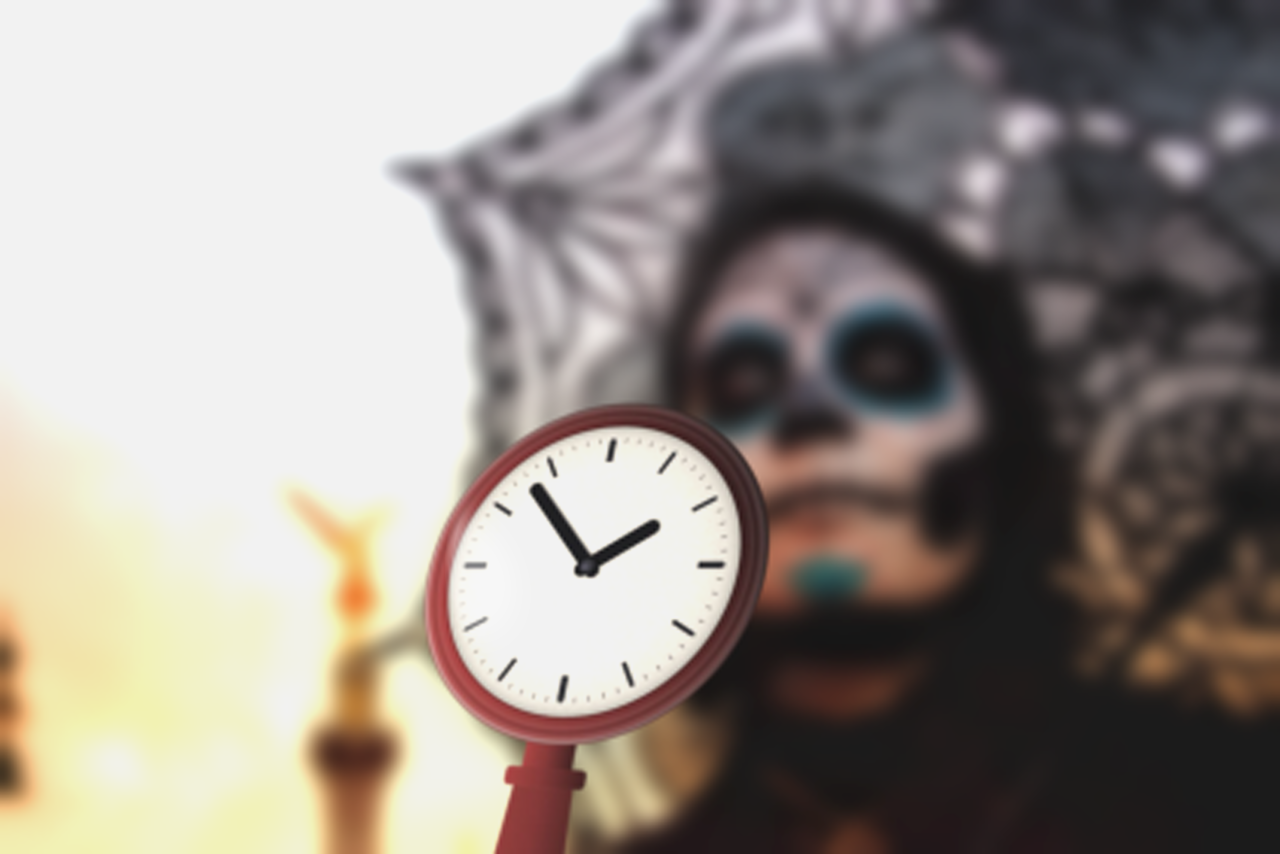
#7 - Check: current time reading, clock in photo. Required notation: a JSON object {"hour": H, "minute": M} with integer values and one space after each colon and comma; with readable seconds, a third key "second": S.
{"hour": 1, "minute": 53}
